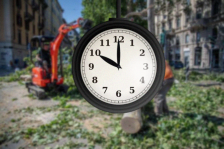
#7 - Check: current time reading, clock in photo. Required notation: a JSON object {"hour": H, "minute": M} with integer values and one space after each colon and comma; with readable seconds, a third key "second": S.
{"hour": 10, "minute": 0}
